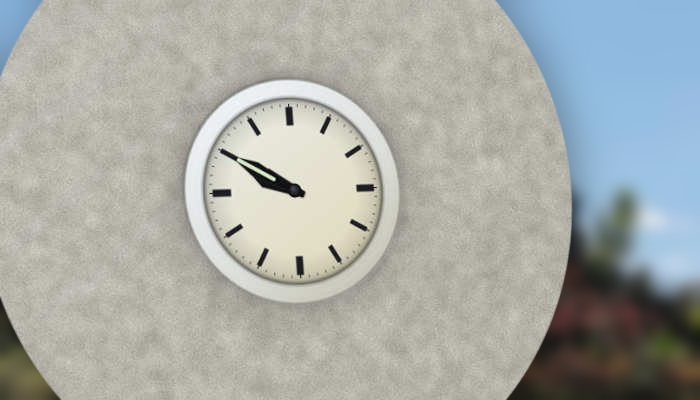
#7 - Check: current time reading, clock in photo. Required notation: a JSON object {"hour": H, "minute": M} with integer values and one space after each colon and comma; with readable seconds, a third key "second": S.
{"hour": 9, "minute": 50}
